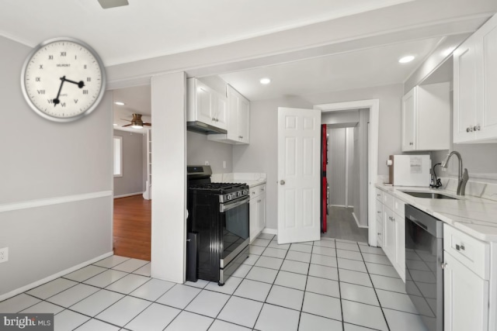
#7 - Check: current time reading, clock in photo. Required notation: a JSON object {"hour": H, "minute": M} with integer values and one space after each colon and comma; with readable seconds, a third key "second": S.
{"hour": 3, "minute": 33}
